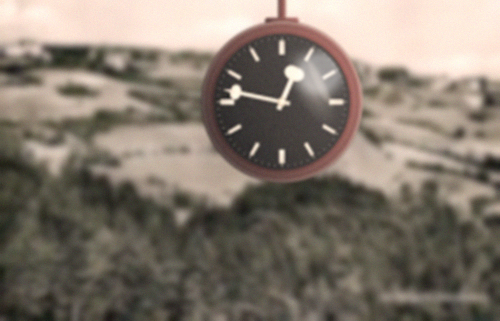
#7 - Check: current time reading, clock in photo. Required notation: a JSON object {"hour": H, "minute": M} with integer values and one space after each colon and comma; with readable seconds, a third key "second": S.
{"hour": 12, "minute": 47}
